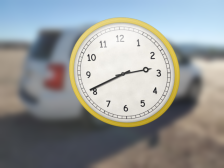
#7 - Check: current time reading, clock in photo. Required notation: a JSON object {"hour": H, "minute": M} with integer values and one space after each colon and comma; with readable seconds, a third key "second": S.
{"hour": 2, "minute": 41}
